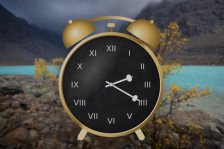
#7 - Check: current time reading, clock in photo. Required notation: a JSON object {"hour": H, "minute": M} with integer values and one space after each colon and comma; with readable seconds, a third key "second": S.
{"hour": 2, "minute": 20}
